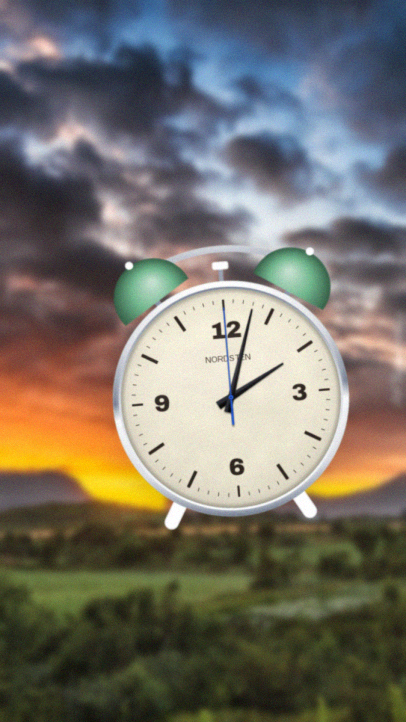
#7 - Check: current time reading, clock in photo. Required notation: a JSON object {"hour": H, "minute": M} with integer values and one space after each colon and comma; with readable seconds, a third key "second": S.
{"hour": 2, "minute": 3, "second": 0}
